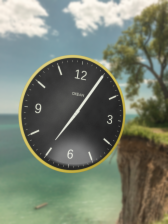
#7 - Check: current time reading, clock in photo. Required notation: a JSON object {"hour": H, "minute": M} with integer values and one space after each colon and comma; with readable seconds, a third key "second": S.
{"hour": 7, "minute": 5}
